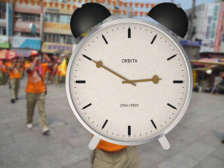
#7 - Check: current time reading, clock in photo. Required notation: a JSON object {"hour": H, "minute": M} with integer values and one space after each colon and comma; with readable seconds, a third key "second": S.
{"hour": 2, "minute": 50}
